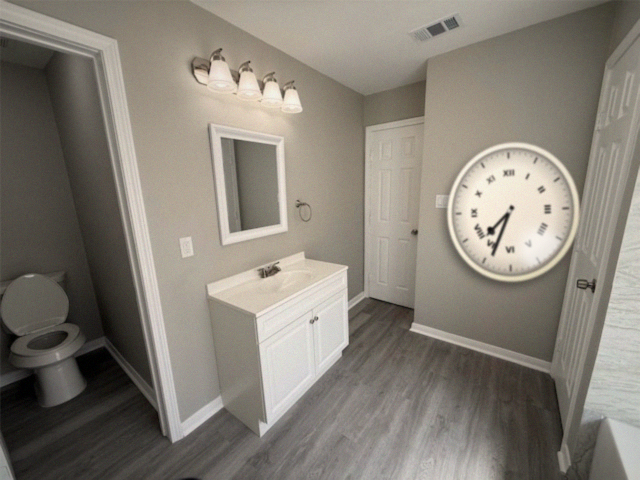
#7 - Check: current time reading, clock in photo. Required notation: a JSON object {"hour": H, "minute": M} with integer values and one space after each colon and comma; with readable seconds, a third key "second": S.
{"hour": 7, "minute": 34}
